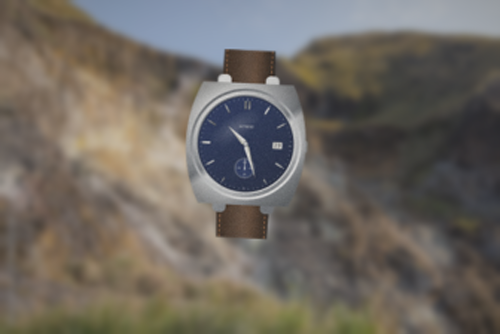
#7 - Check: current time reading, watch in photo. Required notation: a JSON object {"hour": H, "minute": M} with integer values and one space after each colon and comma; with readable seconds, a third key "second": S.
{"hour": 10, "minute": 27}
